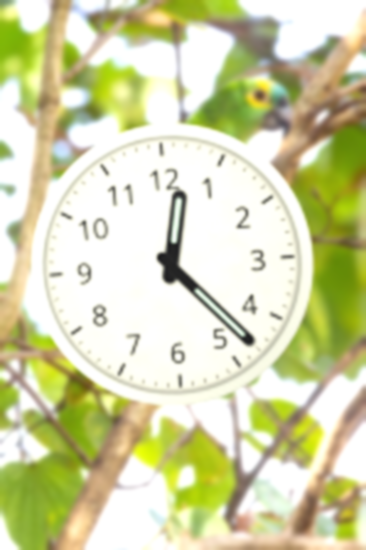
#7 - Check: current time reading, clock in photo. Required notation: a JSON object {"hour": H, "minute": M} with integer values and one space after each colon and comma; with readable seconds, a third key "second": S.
{"hour": 12, "minute": 23}
